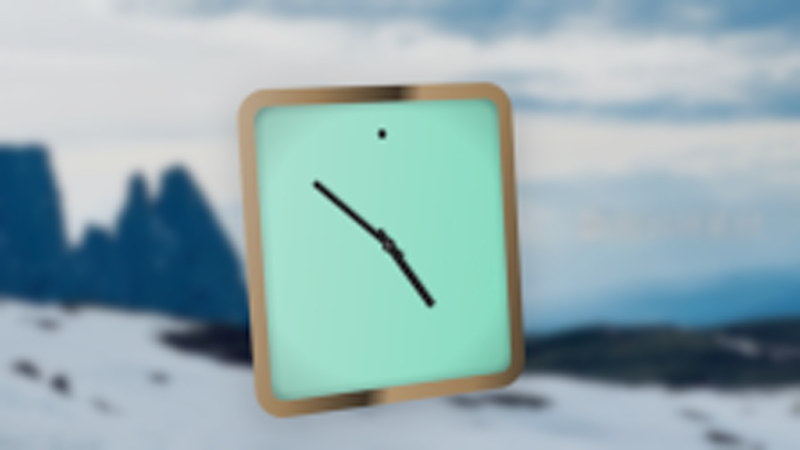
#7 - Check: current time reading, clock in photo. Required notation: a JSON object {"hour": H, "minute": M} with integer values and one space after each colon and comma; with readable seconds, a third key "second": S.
{"hour": 4, "minute": 52}
